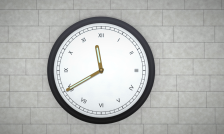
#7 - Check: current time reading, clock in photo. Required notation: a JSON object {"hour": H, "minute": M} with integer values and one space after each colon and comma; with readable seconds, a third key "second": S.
{"hour": 11, "minute": 40}
